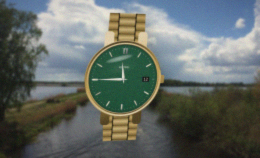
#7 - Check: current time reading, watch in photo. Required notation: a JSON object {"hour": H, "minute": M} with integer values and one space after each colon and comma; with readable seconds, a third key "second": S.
{"hour": 11, "minute": 45}
